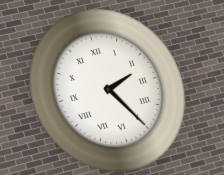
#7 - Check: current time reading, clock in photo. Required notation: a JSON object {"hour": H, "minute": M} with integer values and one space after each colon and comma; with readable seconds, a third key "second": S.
{"hour": 2, "minute": 25}
